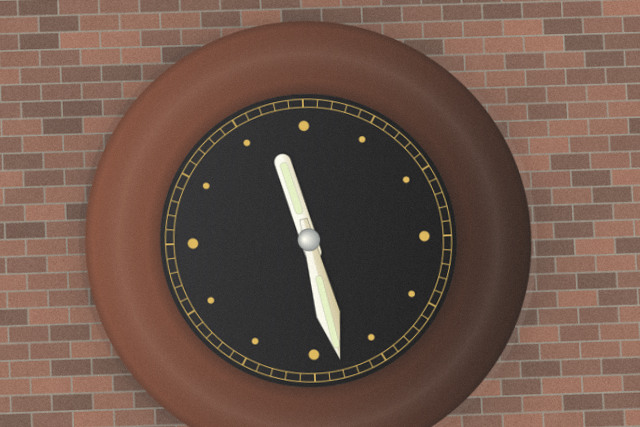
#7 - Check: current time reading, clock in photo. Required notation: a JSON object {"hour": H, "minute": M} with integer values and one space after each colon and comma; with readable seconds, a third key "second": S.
{"hour": 11, "minute": 28}
